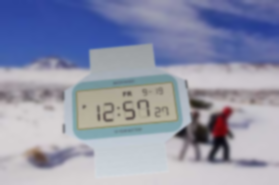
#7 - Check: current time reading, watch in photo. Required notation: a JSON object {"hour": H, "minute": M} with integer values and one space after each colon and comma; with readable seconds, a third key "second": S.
{"hour": 12, "minute": 57}
